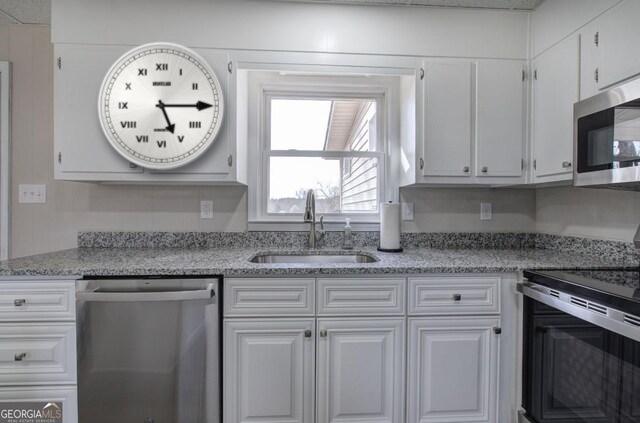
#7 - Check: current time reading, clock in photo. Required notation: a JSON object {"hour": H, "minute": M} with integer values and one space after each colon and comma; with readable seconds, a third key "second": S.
{"hour": 5, "minute": 15}
